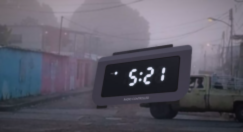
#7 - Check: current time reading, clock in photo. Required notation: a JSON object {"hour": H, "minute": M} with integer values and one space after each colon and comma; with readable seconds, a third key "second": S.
{"hour": 5, "minute": 21}
